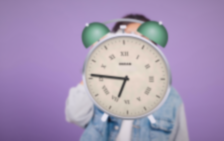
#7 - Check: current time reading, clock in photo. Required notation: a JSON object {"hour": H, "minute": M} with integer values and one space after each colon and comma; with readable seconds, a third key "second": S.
{"hour": 6, "minute": 46}
